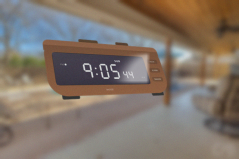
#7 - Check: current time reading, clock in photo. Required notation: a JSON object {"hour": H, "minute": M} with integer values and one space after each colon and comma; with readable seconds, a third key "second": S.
{"hour": 9, "minute": 5, "second": 44}
